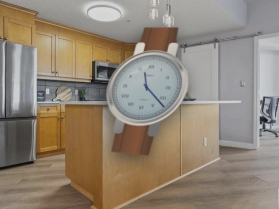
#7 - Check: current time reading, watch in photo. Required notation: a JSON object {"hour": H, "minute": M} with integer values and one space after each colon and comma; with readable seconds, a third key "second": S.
{"hour": 11, "minute": 22}
